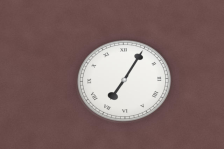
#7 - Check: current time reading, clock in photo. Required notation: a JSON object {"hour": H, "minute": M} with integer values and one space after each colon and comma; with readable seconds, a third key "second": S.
{"hour": 7, "minute": 5}
